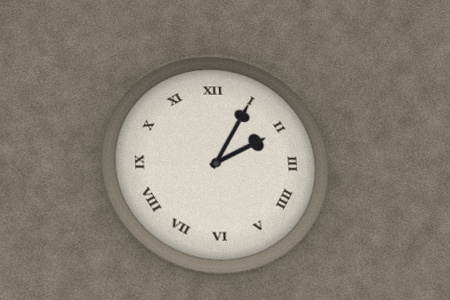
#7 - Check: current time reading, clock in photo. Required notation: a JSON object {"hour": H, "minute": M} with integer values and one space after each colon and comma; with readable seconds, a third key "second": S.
{"hour": 2, "minute": 5}
